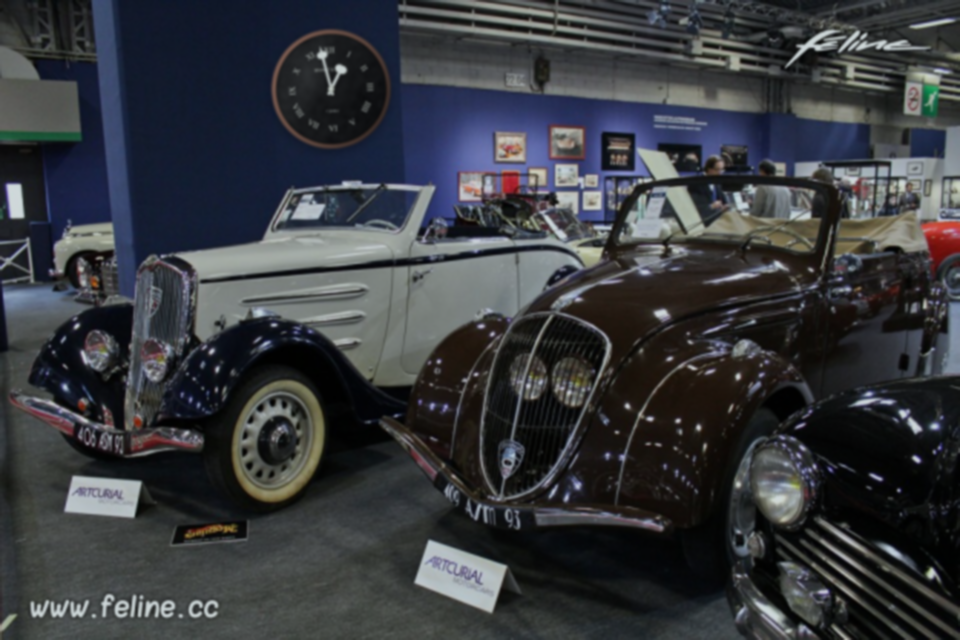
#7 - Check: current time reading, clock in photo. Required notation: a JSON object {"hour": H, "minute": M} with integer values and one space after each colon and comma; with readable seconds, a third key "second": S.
{"hour": 12, "minute": 58}
